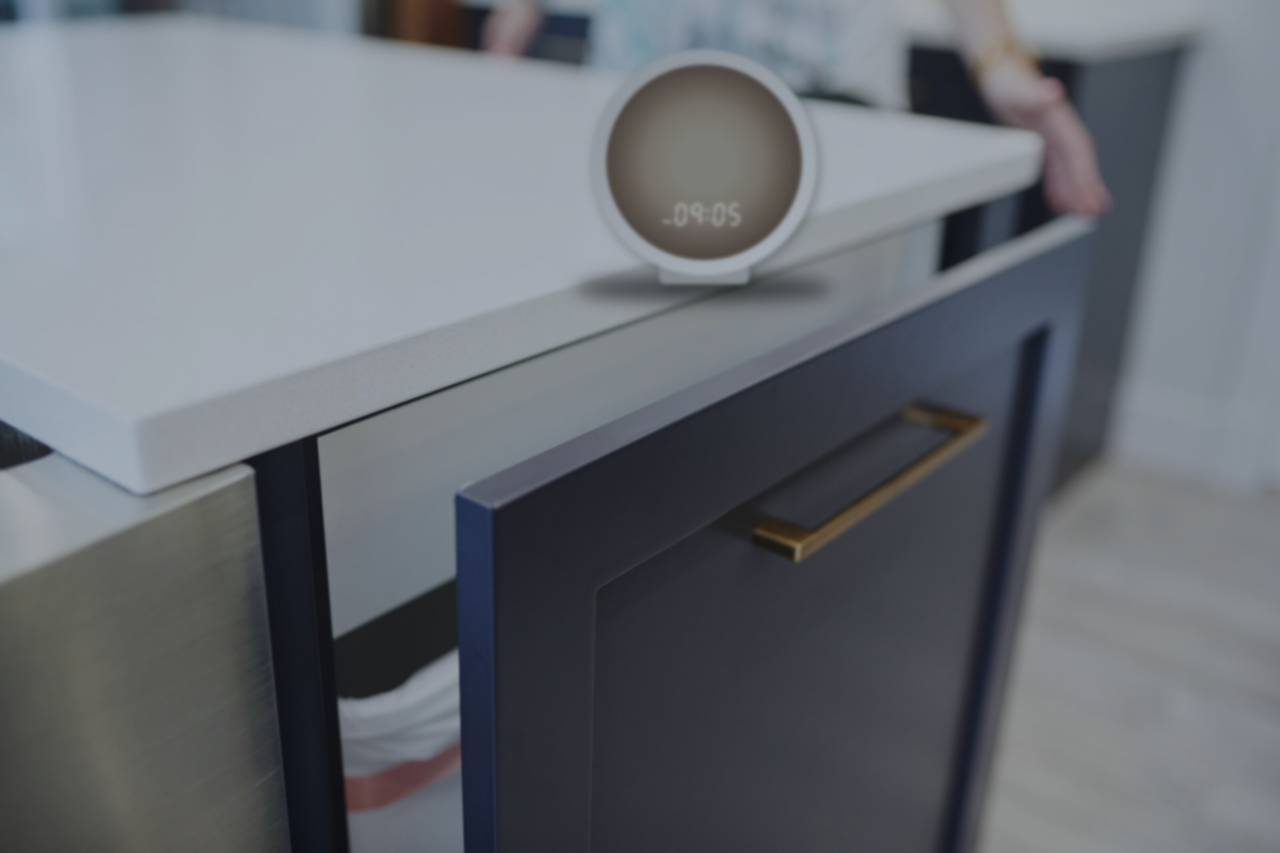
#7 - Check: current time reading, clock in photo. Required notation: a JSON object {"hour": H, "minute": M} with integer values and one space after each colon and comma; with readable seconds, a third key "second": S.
{"hour": 9, "minute": 5}
